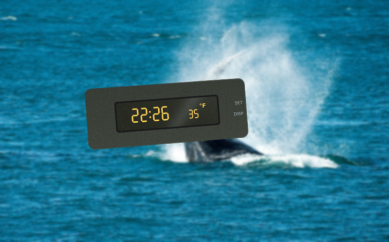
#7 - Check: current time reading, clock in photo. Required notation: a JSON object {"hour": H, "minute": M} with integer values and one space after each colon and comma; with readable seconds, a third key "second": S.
{"hour": 22, "minute": 26}
